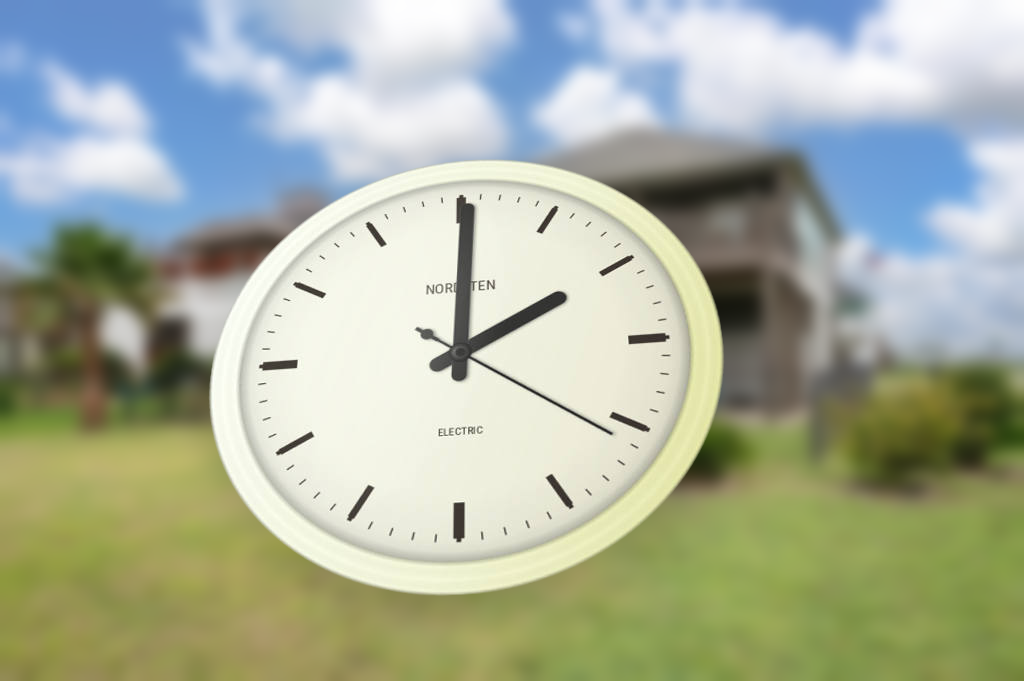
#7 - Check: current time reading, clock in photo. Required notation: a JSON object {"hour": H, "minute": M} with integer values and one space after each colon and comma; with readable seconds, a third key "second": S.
{"hour": 2, "minute": 0, "second": 21}
